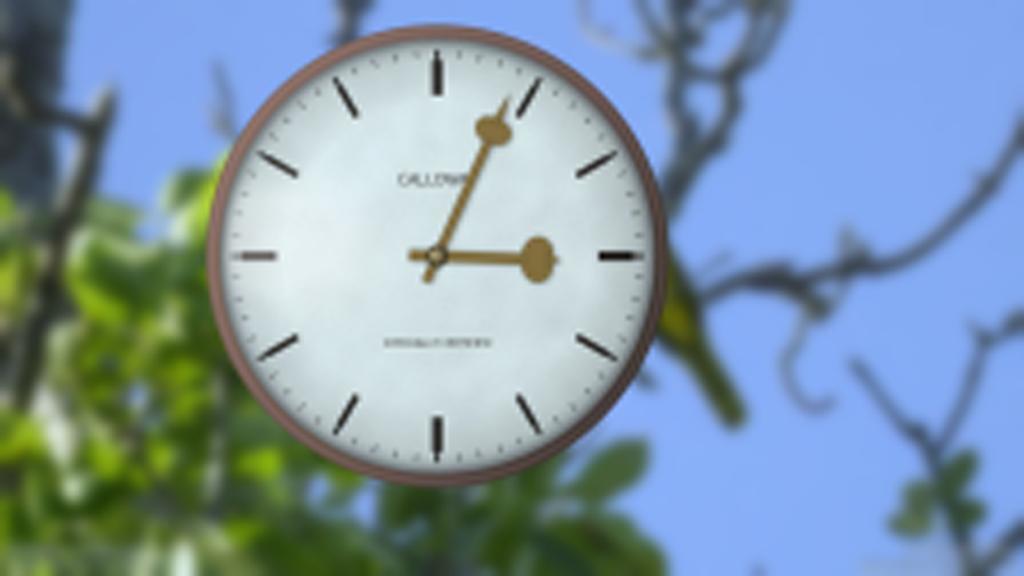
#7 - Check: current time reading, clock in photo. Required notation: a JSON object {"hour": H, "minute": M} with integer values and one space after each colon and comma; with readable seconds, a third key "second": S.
{"hour": 3, "minute": 4}
